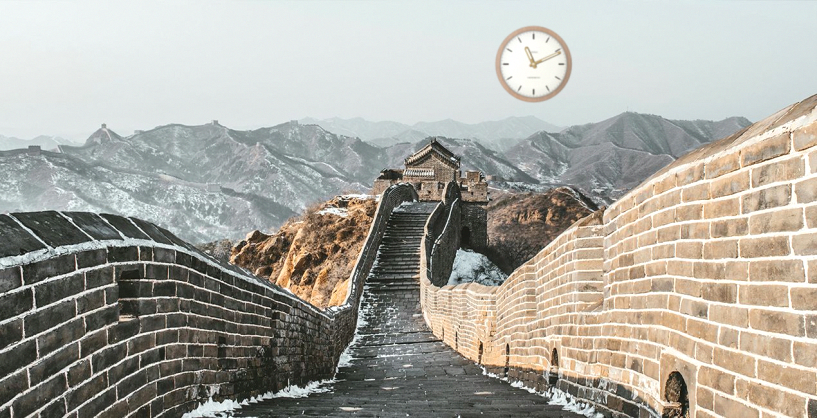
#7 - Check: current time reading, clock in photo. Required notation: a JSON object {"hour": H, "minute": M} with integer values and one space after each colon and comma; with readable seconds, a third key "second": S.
{"hour": 11, "minute": 11}
